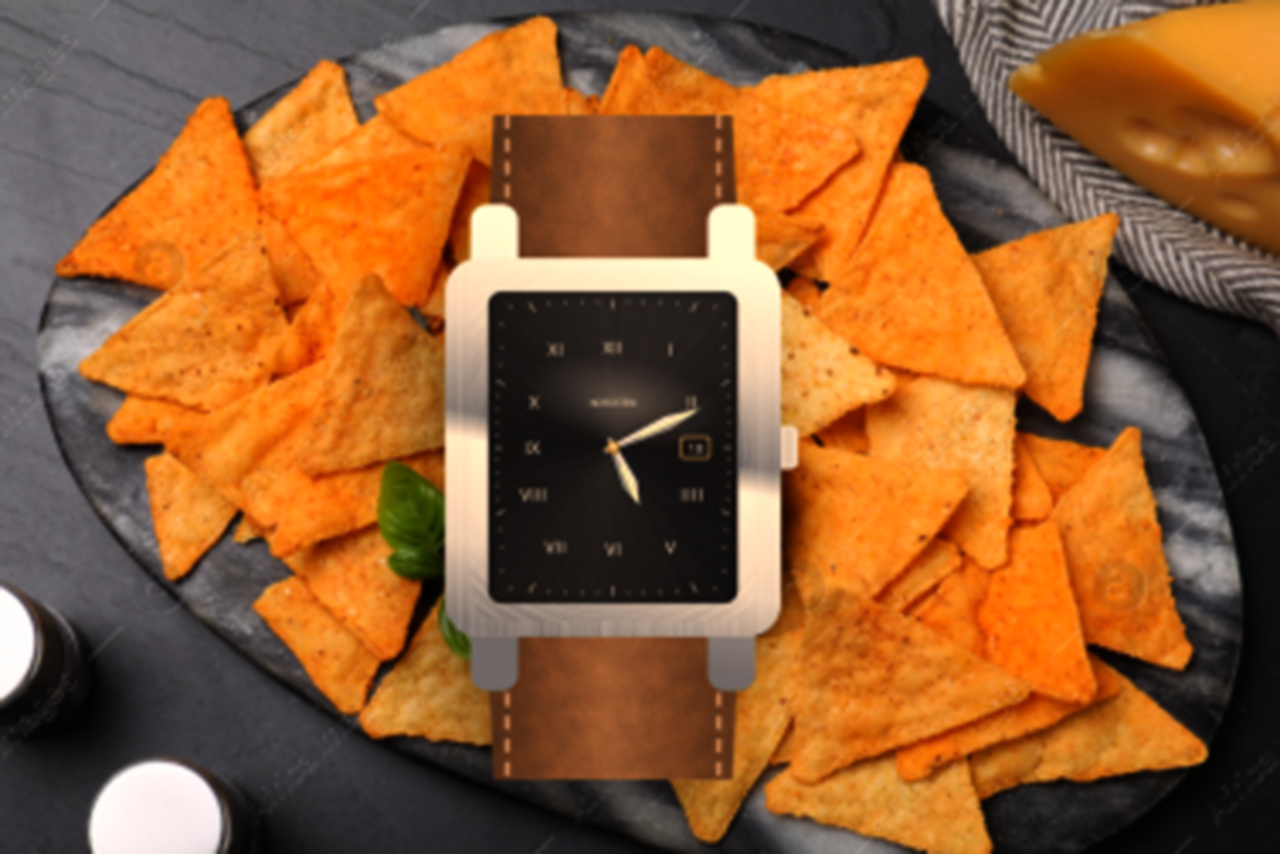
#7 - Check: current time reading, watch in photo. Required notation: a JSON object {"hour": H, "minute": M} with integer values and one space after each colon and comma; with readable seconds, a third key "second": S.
{"hour": 5, "minute": 11}
